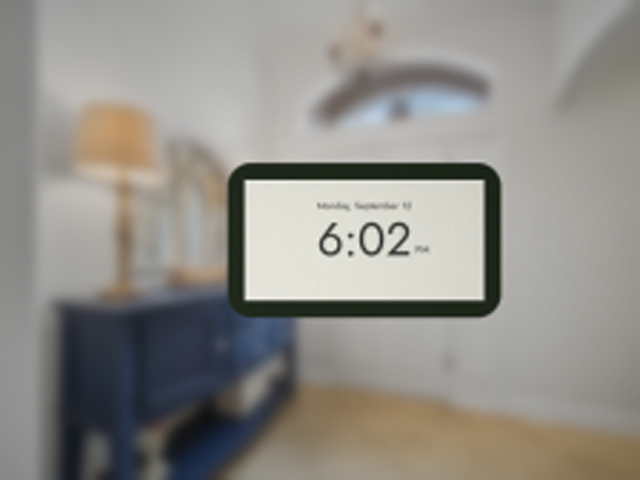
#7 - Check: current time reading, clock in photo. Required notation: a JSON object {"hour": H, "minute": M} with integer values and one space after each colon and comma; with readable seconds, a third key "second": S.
{"hour": 6, "minute": 2}
